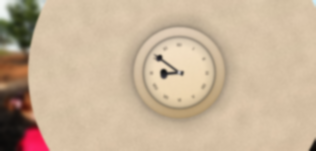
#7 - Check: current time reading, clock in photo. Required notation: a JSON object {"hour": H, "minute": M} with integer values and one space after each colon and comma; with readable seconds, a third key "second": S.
{"hour": 8, "minute": 51}
